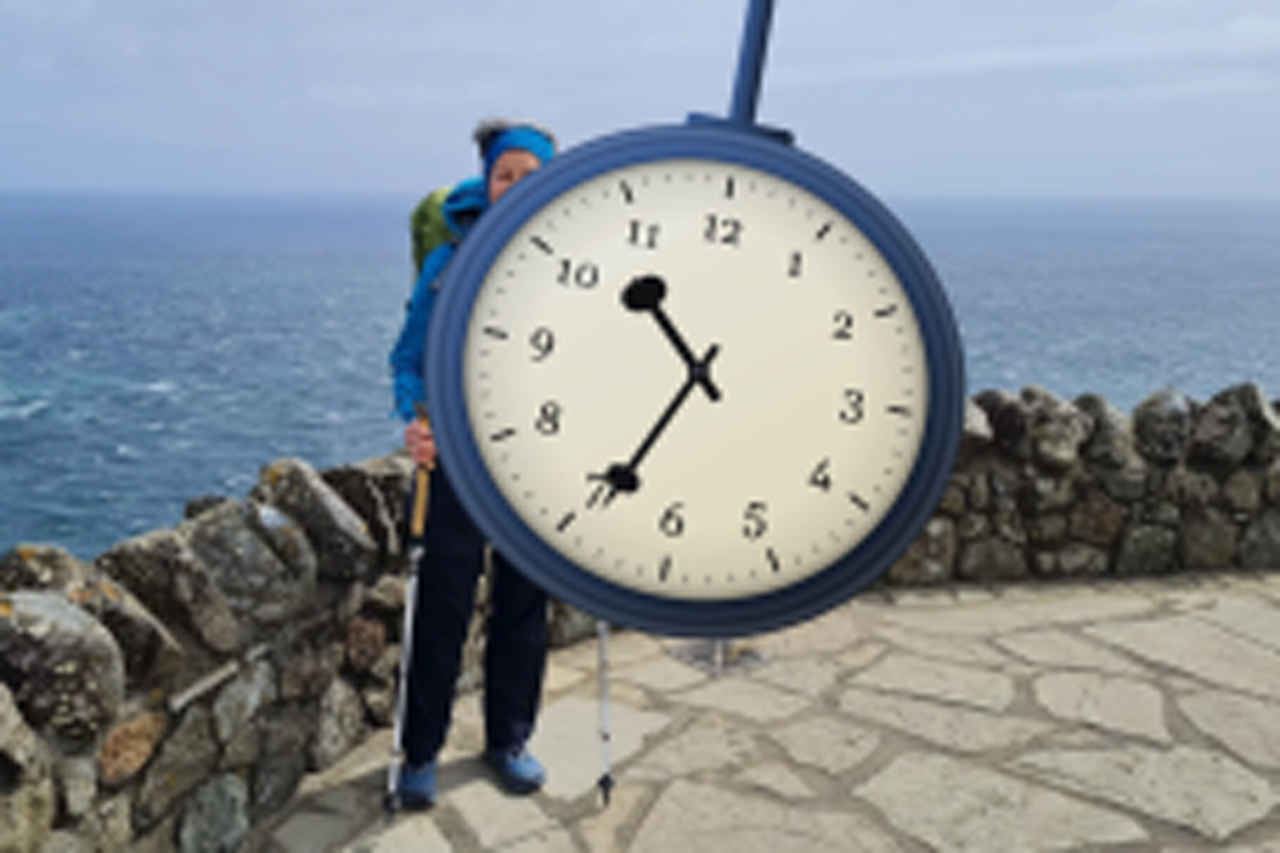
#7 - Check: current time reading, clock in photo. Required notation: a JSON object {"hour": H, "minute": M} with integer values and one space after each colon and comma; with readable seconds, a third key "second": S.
{"hour": 10, "minute": 34}
